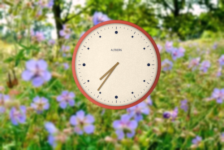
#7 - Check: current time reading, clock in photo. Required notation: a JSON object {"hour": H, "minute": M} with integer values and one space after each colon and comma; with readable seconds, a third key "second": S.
{"hour": 7, "minute": 36}
